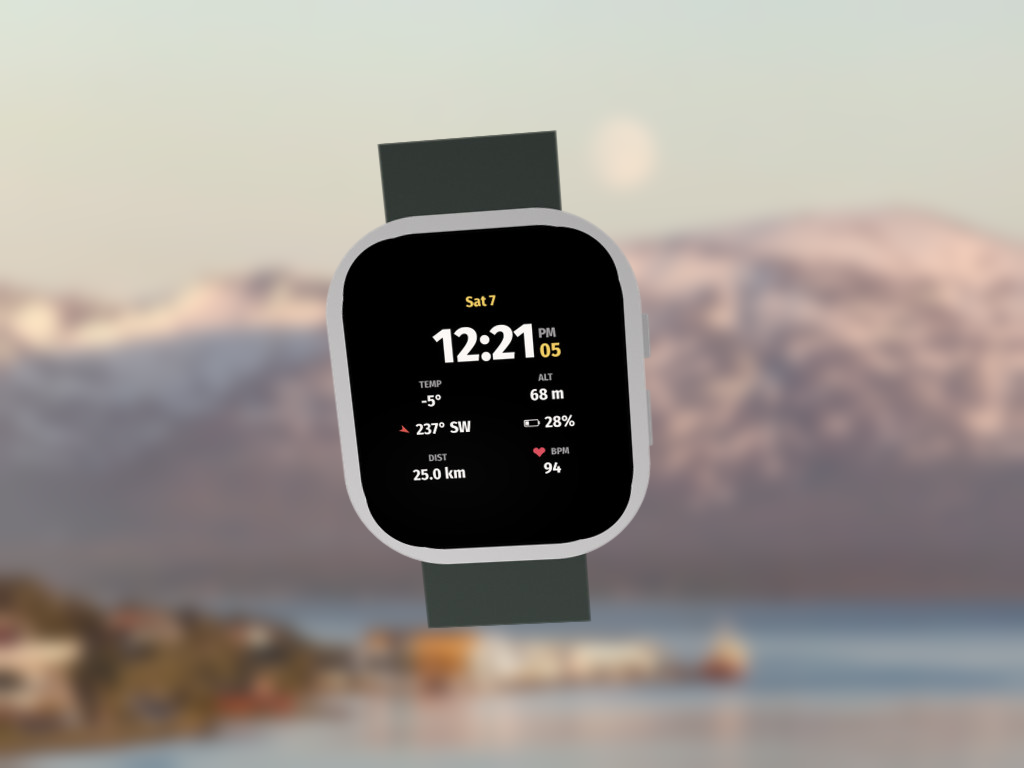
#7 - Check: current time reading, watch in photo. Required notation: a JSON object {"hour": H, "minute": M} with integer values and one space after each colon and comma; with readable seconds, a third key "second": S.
{"hour": 12, "minute": 21, "second": 5}
